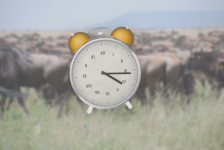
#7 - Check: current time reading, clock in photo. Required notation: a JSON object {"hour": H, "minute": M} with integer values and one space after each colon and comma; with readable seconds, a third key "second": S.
{"hour": 4, "minute": 16}
